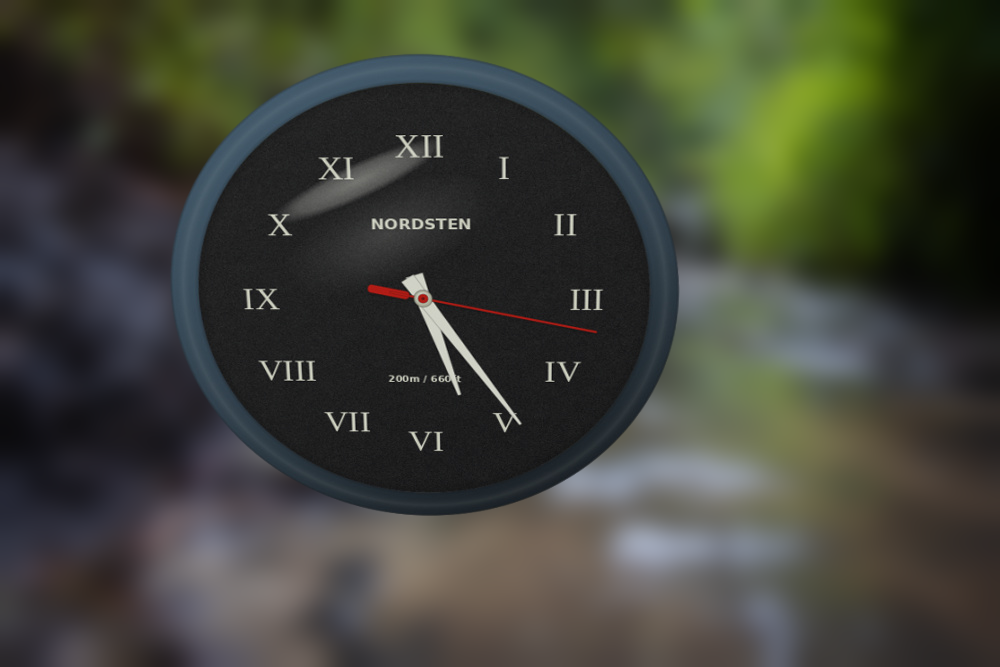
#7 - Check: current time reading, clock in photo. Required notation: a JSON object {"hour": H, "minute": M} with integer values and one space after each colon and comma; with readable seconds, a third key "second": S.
{"hour": 5, "minute": 24, "second": 17}
